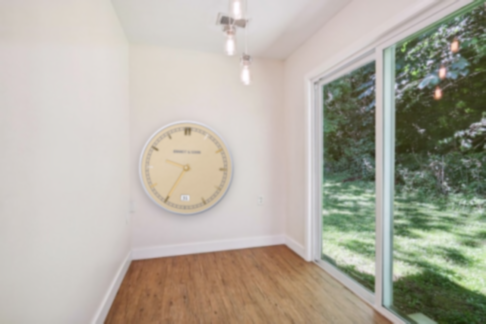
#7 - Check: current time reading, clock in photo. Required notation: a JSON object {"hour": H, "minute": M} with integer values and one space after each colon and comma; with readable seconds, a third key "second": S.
{"hour": 9, "minute": 35}
